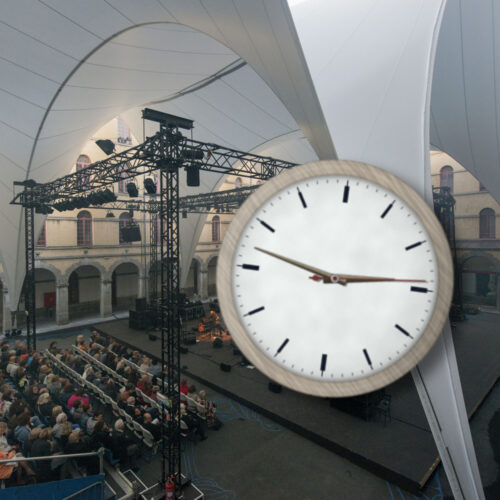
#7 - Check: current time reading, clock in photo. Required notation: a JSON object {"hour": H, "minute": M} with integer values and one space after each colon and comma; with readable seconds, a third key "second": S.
{"hour": 2, "minute": 47, "second": 14}
